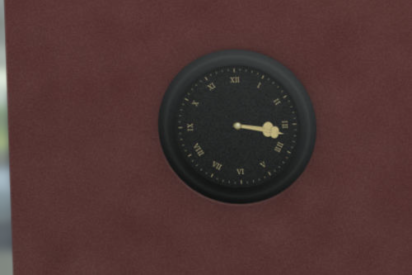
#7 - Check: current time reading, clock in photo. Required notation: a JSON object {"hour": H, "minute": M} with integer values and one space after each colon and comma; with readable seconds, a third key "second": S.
{"hour": 3, "minute": 17}
